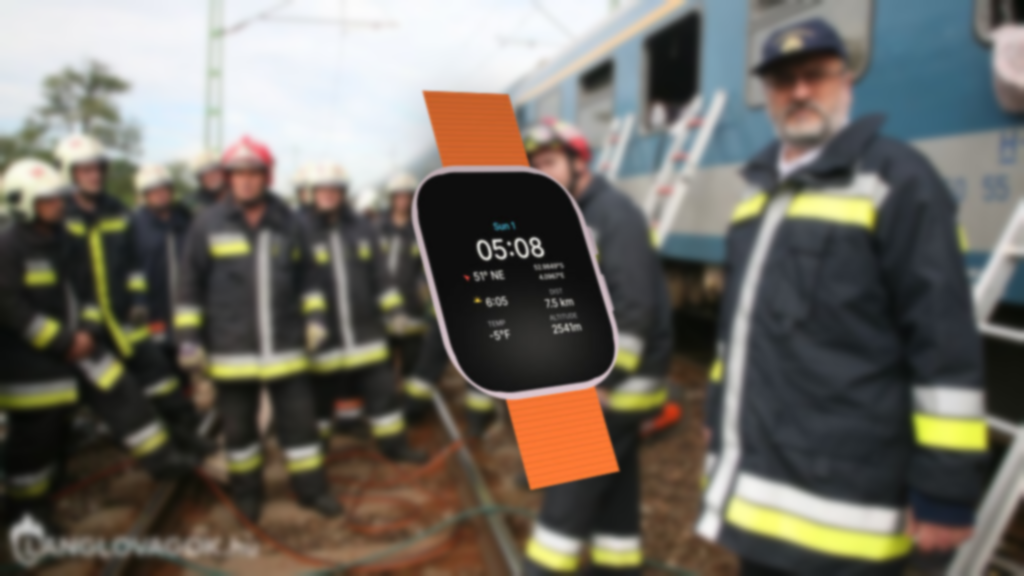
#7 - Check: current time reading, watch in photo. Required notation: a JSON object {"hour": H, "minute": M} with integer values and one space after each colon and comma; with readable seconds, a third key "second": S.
{"hour": 5, "minute": 8}
